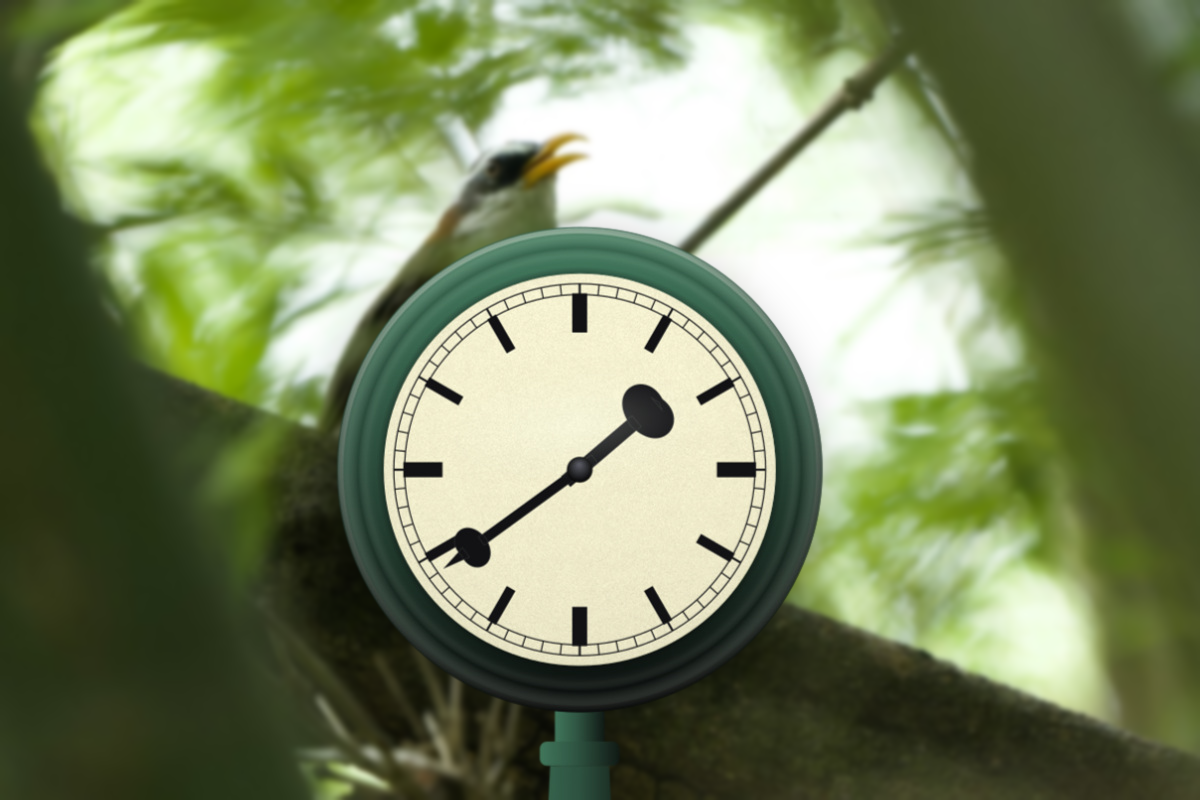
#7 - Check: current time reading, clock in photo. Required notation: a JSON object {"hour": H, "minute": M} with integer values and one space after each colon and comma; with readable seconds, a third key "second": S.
{"hour": 1, "minute": 39}
